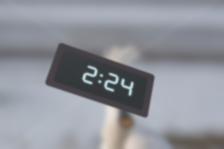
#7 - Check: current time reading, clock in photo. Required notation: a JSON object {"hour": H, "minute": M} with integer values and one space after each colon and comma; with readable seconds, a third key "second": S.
{"hour": 2, "minute": 24}
